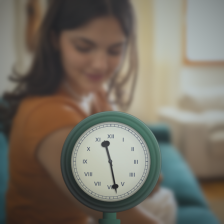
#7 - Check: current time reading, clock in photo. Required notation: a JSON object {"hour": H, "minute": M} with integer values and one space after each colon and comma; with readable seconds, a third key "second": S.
{"hour": 11, "minute": 28}
